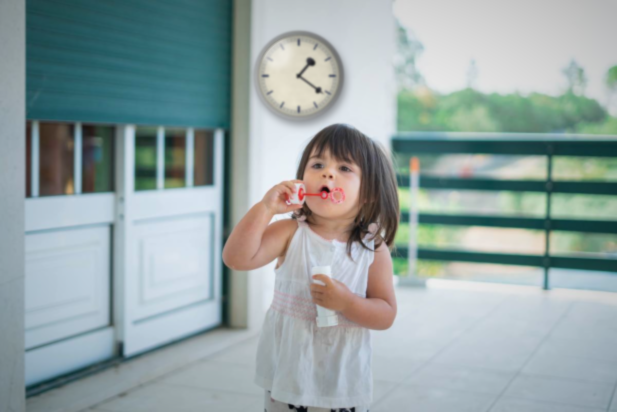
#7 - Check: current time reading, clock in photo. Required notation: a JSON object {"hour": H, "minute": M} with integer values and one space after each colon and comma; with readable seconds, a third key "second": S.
{"hour": 1, "minute": 21}
